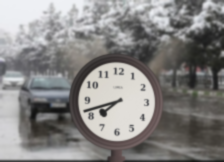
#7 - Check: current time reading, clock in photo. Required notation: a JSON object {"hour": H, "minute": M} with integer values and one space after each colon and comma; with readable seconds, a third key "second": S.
{"hour": 7, "minute": 42}
